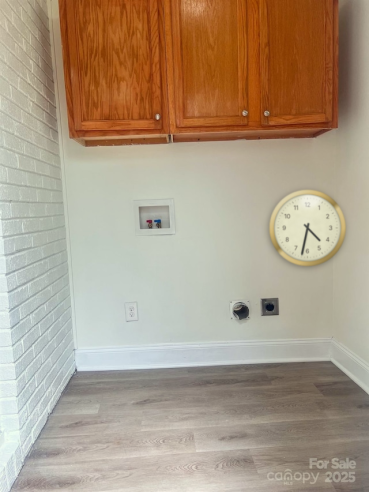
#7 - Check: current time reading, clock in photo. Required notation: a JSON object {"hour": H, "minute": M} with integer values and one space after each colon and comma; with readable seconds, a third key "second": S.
{"hour": 4, "minute": 32}
